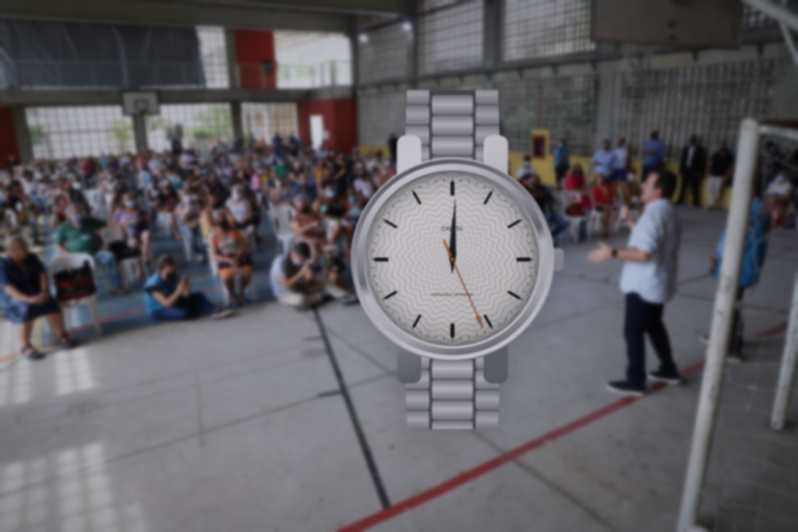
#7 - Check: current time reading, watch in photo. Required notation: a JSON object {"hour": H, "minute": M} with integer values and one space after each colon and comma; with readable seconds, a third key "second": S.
{"hour": 12, "minute": 0, "second": 26}
